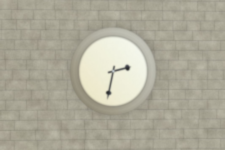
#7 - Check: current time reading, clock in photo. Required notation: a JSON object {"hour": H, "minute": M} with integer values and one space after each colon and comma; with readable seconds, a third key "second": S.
{"hour": 2, "minute": 32}
